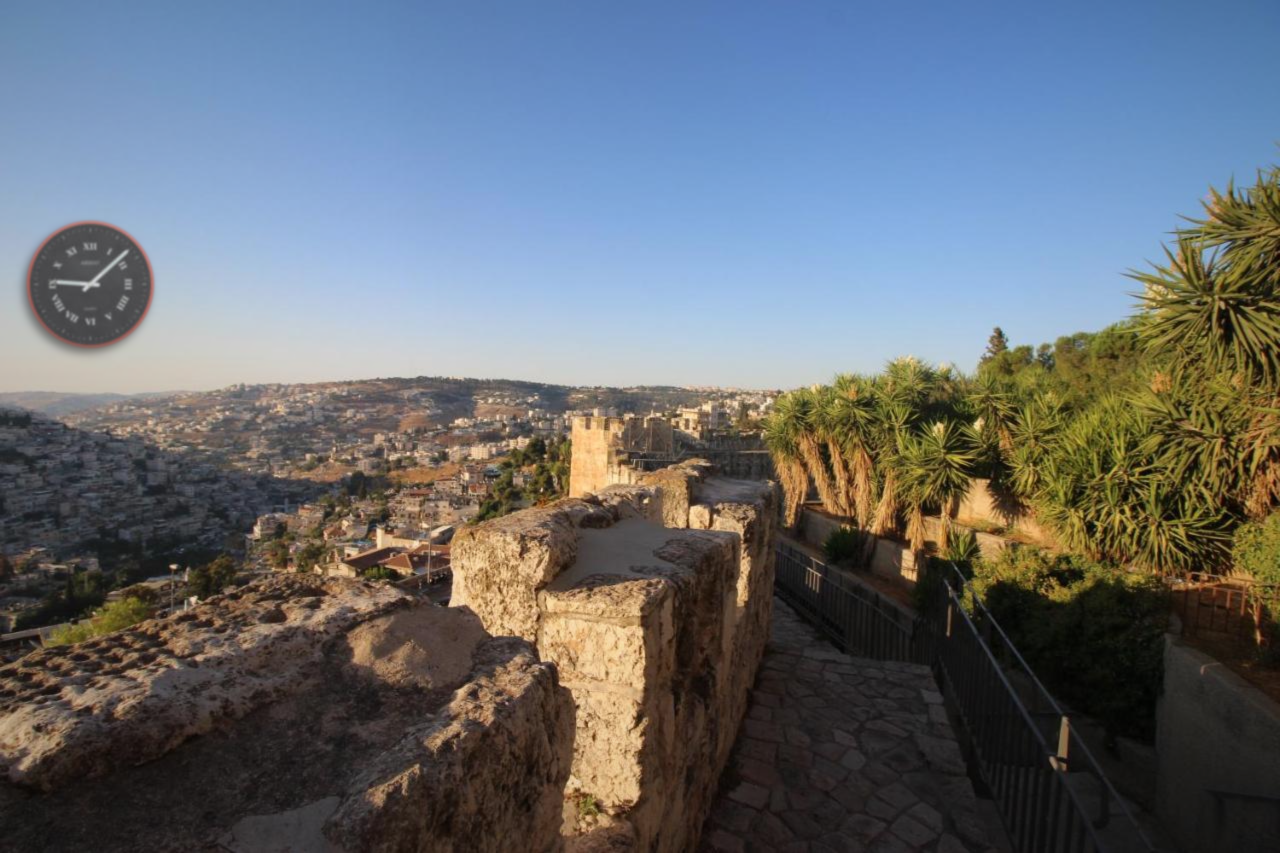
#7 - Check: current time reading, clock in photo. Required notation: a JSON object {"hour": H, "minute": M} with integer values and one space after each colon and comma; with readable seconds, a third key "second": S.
{"hour": 9, "minute": 8}
